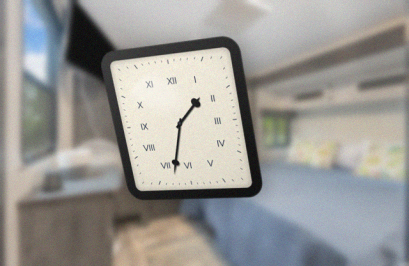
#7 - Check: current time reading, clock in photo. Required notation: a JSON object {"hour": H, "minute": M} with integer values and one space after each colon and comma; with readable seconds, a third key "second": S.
{"hour": 1, "minute": 33}
